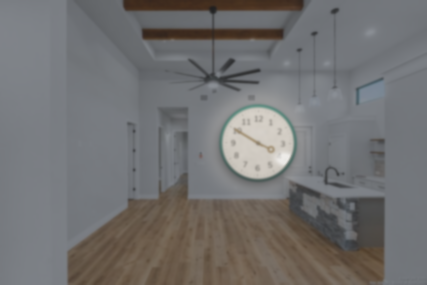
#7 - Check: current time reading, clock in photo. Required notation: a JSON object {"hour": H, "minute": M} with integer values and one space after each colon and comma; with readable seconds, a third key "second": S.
{"hour": 3, "minute": 50}
